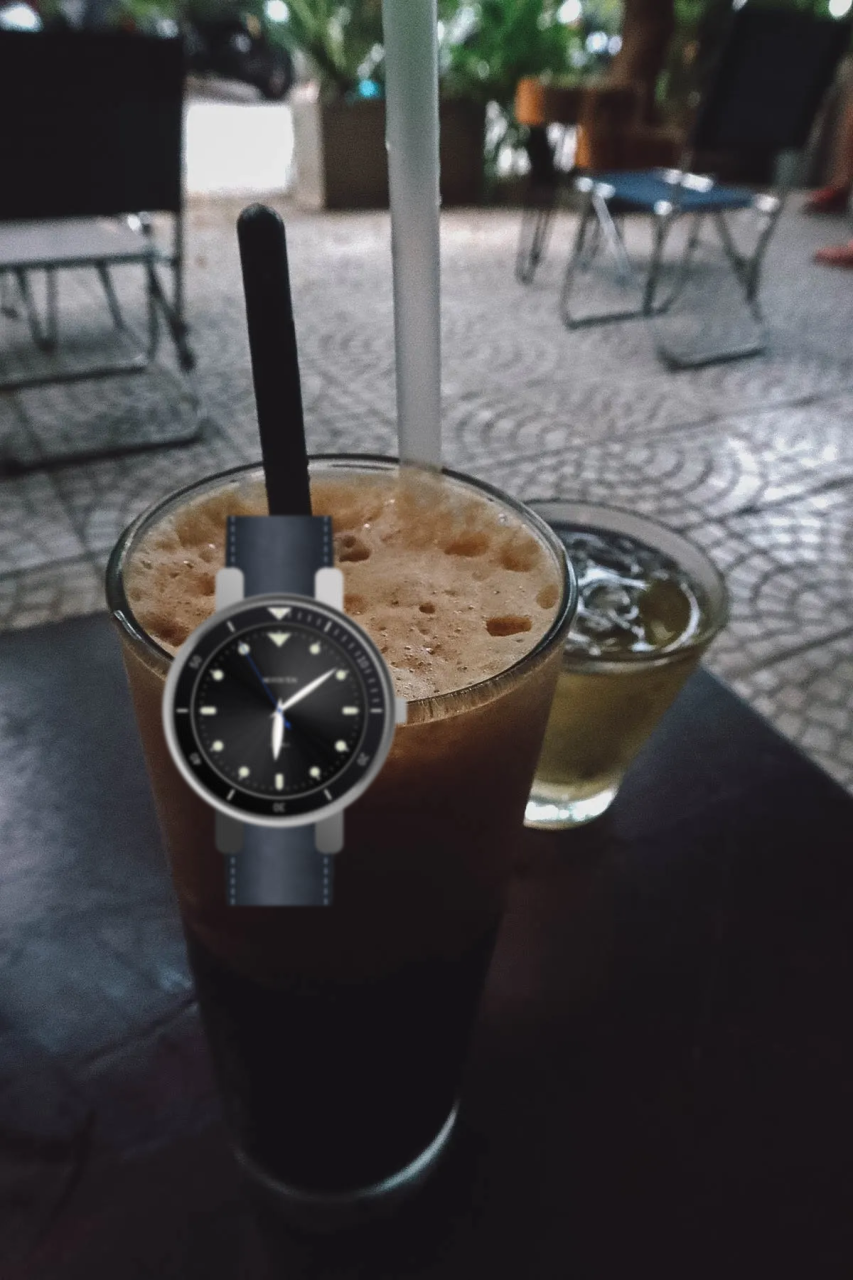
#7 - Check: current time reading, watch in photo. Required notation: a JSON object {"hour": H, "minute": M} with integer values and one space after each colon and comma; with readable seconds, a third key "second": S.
{"hour": 6, "minute": 8, "second": 55}
